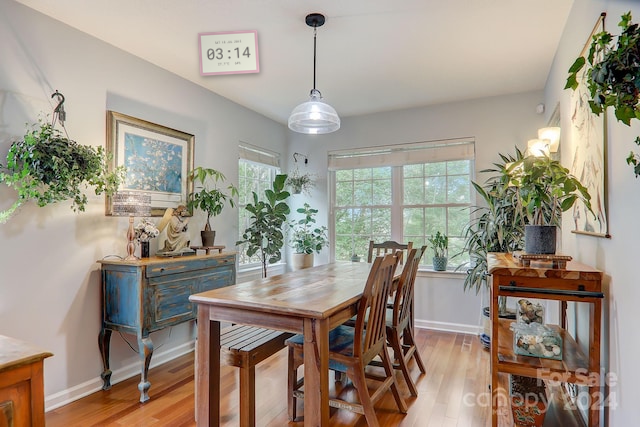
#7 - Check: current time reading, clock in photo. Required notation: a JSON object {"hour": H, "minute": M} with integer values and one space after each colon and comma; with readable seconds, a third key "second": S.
{"hour": 3, "minute": 14}
